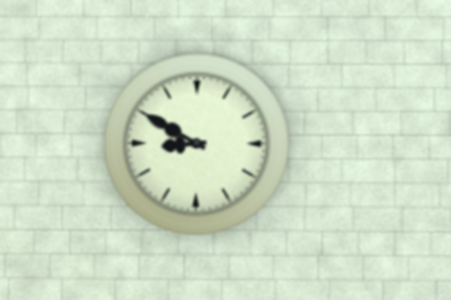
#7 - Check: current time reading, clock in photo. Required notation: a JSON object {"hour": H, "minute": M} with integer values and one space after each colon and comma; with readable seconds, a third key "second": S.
{"hour": 8, "minute": 50}
